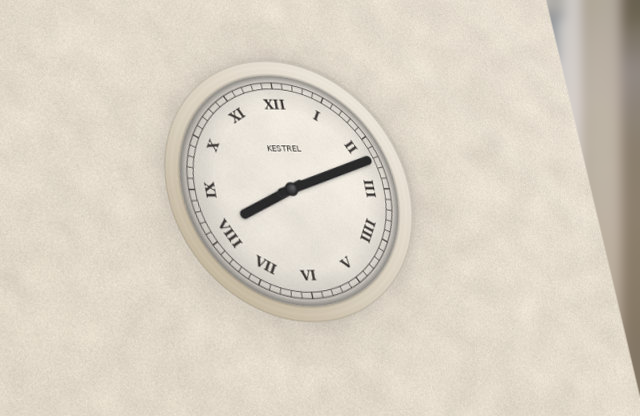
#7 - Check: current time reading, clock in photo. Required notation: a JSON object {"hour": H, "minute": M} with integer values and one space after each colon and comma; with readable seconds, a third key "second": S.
{"hour": 8, "minute": 12}
